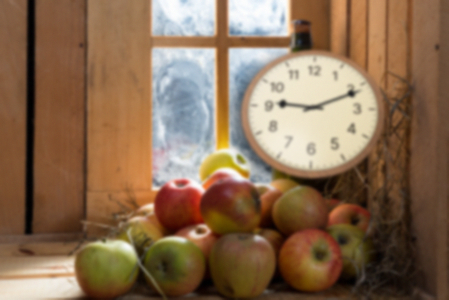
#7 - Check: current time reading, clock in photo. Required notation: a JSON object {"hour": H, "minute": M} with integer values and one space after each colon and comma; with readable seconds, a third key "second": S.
{"hour": 9, "minute": 11}
